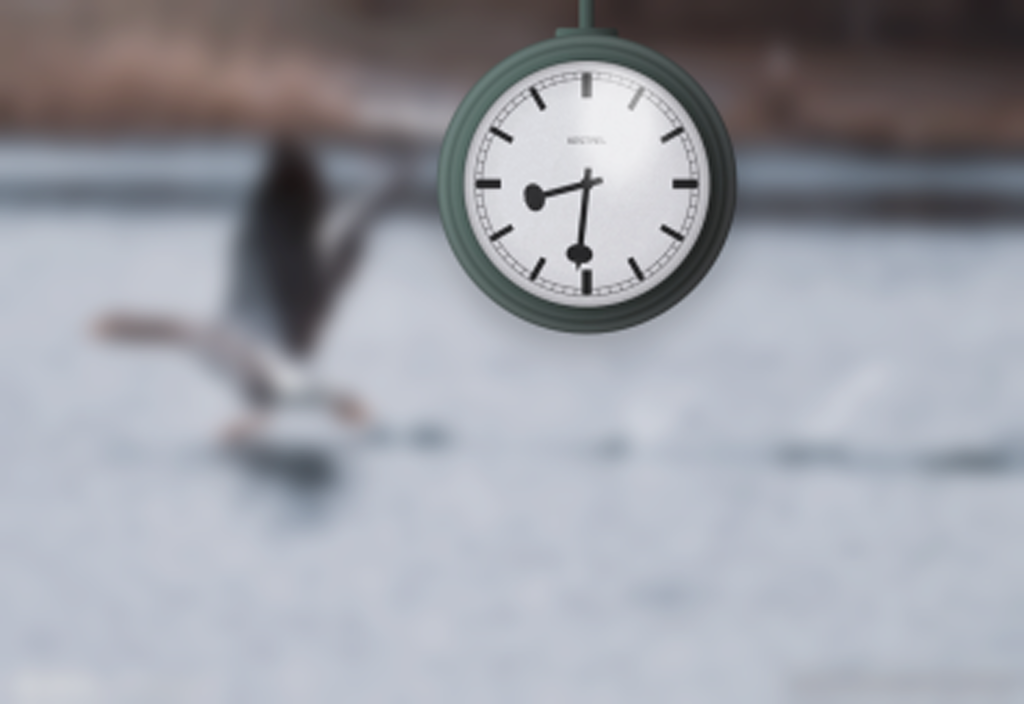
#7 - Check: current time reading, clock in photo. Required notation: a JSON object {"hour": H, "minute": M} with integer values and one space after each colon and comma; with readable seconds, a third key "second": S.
{"hour": 8, "minute": 31}
